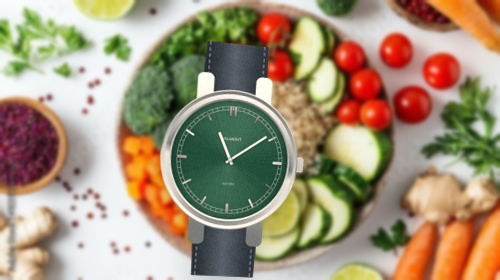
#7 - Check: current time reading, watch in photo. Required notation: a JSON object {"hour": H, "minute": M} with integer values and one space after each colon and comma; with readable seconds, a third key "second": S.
{"hour": 11, "minute": 9}
